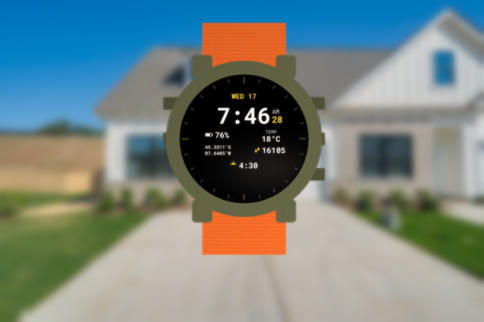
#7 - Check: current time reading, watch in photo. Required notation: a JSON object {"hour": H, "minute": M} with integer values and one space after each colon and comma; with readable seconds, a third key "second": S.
{"hour": 7, "minute": 46, "second": 28}
